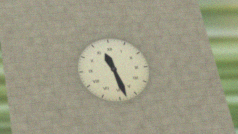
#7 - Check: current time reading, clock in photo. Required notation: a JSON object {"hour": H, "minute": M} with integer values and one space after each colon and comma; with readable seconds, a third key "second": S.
{"hour": 11, "minute": 28}
